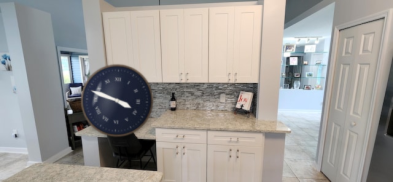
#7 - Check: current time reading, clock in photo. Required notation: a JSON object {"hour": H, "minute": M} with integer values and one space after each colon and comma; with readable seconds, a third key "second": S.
{"hour": 3, "minute": 48}
